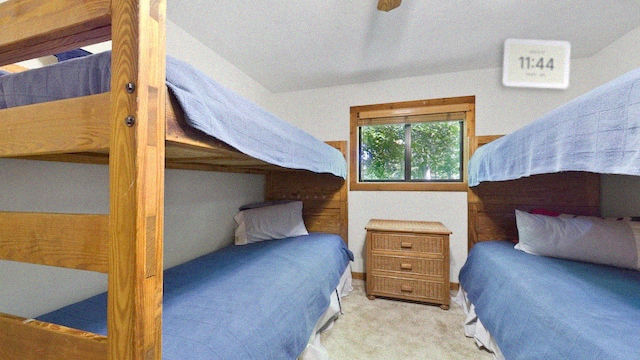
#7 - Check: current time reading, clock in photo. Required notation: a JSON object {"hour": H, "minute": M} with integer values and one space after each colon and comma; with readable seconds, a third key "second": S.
{"hour": 11, "minute": 44}
